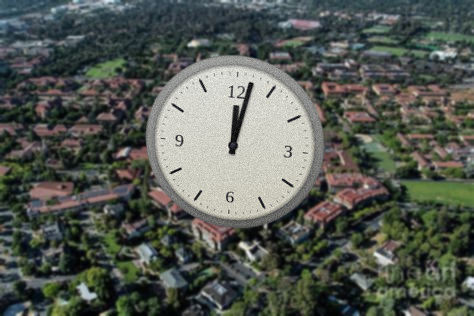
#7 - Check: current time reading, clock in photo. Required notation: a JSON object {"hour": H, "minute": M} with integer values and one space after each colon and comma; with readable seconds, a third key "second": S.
{"hour": 12, "minute": 2}
